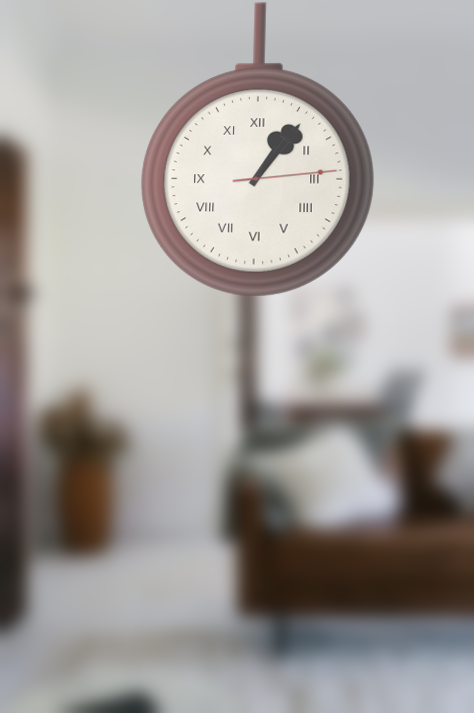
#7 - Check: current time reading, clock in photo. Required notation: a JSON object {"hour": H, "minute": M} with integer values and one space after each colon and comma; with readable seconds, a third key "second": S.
{"hour": 1, "minute": 6, "second": 14}
